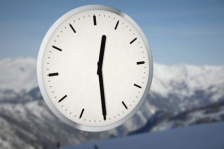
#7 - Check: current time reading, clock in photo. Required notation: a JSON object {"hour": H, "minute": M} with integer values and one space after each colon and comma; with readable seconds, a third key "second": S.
{"hour": 12, "minute": 30}
